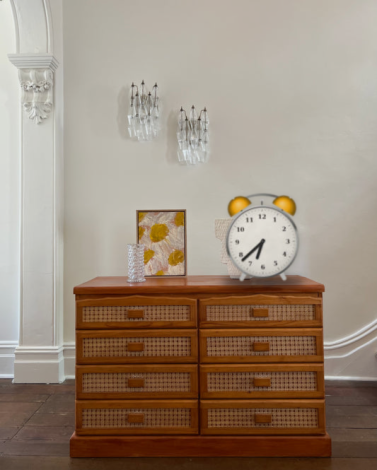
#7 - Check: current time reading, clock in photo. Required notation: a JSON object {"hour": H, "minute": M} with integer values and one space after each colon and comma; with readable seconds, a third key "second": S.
{"hour": 6, "minute": 38}
